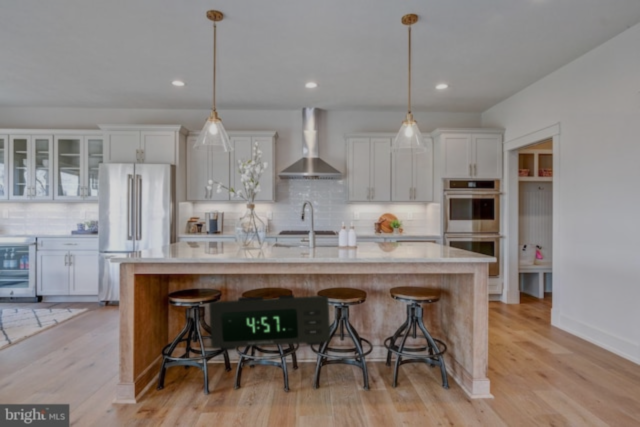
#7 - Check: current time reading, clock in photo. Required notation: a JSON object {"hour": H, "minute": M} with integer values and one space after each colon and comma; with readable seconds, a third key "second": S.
{"hour": 4, "minute": 57}
